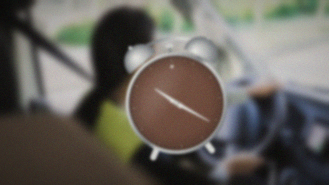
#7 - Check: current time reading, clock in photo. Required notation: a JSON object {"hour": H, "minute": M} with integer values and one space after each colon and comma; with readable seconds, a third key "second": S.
{"hour": 10, "minute": 21}
